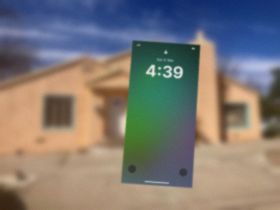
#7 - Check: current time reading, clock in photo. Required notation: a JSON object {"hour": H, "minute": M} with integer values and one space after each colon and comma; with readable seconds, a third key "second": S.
{"hour": 4, "minute": 39}
